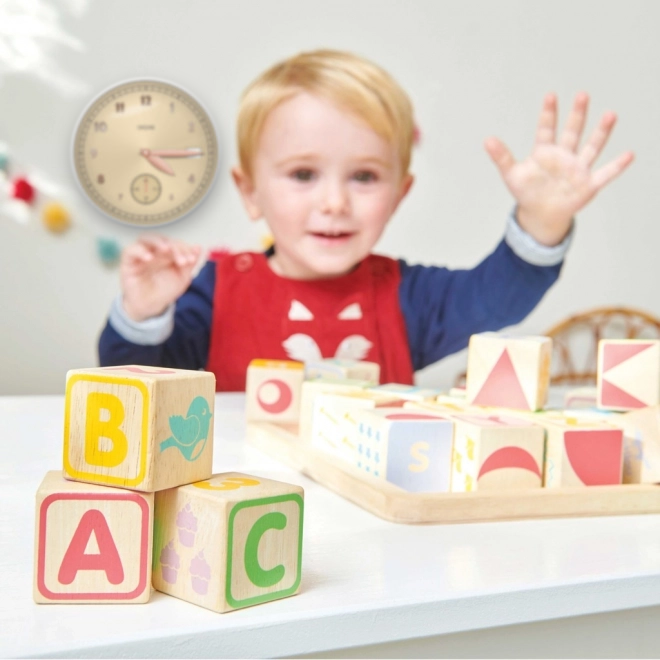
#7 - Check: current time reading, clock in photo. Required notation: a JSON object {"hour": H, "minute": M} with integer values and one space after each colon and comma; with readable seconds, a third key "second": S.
{"hour": 4, "minute": 15}
